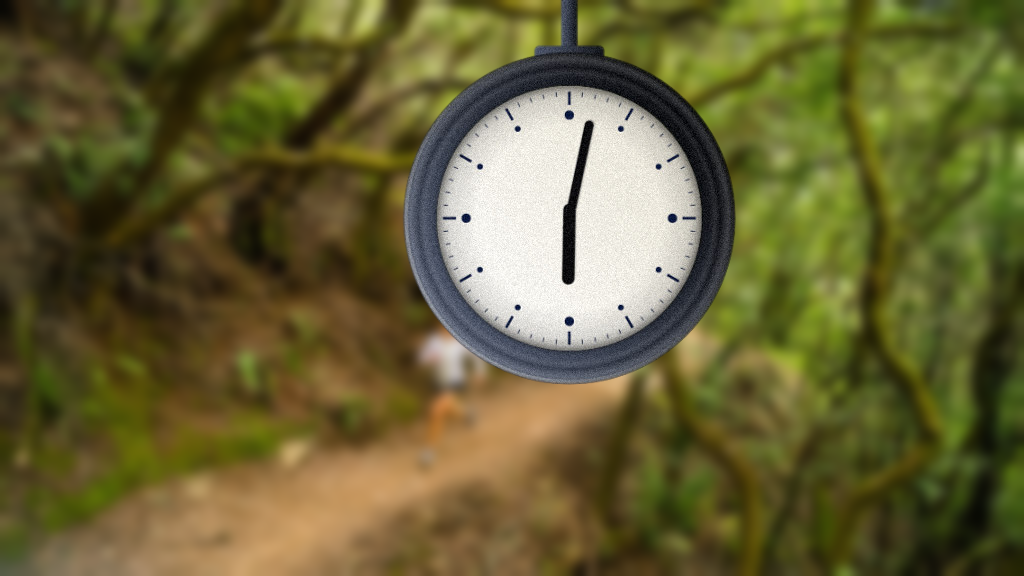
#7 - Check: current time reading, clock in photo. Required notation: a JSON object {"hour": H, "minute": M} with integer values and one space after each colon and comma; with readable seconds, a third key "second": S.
{"hour": 6, "minute": 2}
